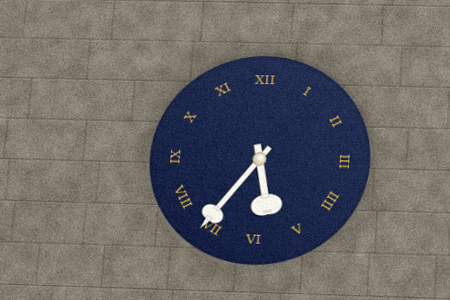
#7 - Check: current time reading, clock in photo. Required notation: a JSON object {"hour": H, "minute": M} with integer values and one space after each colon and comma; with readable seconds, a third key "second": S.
{"hour": 5, "minute": 36}
